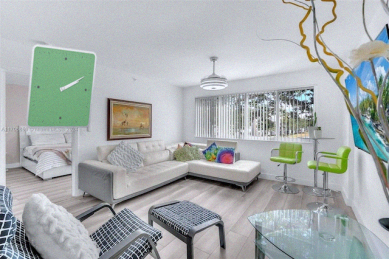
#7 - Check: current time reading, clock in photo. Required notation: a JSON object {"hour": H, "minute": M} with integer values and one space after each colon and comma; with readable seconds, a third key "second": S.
{"hour": 2, "minute": 10}
